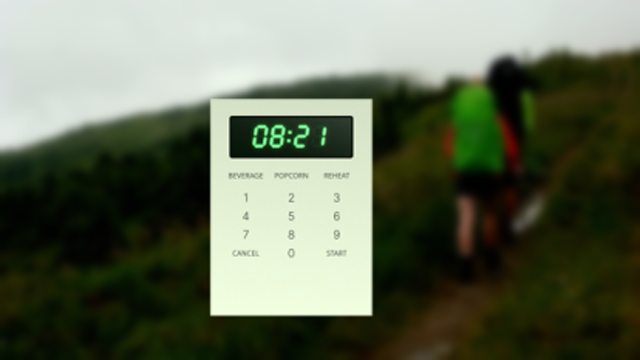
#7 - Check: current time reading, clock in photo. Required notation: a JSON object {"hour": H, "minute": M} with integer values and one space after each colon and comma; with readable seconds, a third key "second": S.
{"hour": 8, "minute": 21}
